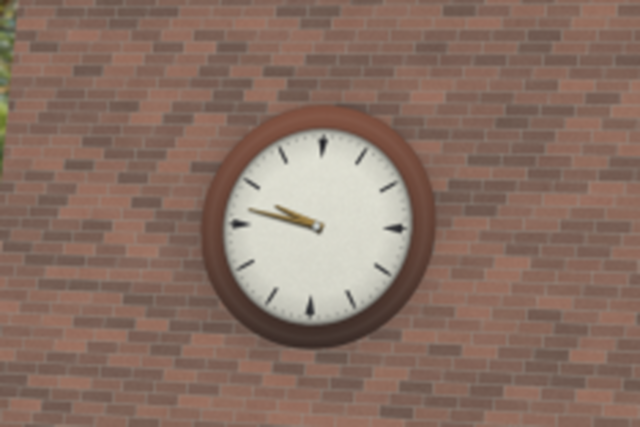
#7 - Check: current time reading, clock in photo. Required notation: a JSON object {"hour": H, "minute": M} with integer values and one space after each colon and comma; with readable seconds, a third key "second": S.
{"hour": 9, "minute": 47}
